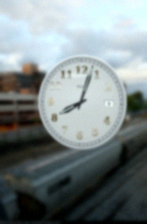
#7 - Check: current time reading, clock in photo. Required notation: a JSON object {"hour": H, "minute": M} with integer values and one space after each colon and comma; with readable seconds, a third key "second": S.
{"hour": 8, "minute": 3}
